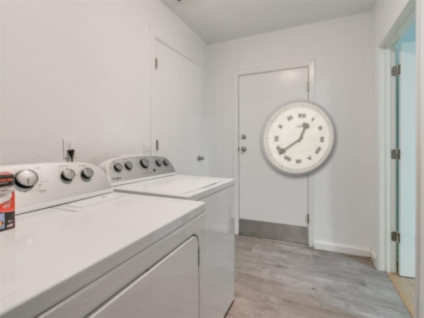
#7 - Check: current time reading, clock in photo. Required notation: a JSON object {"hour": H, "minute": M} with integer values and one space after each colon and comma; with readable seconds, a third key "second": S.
{"hour": 12, "minute": 39}
